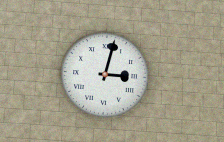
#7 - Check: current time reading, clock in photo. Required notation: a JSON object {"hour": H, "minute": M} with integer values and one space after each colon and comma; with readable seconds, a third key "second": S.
{"hour": 3, "minute": 2}
